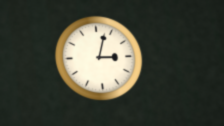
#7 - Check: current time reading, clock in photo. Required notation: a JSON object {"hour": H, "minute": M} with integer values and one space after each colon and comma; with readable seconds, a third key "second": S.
{"hour": 3, "minute": 3}
